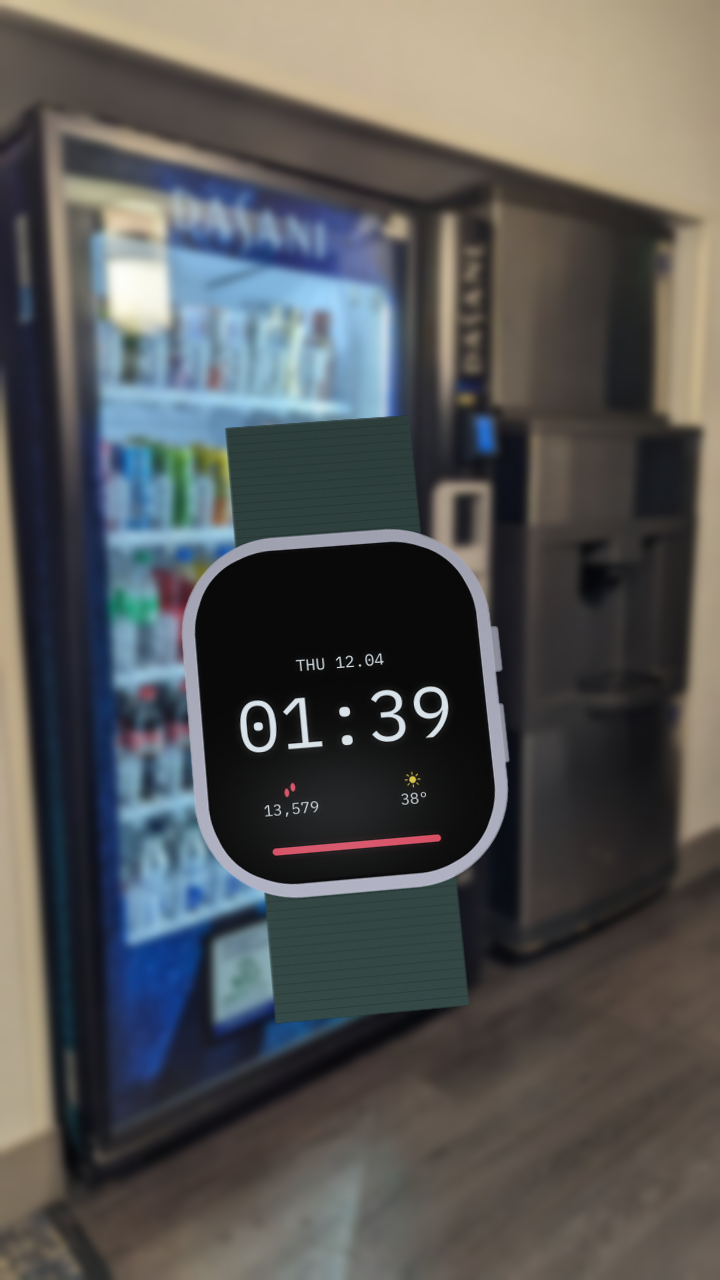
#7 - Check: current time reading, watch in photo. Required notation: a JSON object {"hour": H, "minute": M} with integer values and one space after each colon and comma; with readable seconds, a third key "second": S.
{"hour": 1, "minute": 39}
